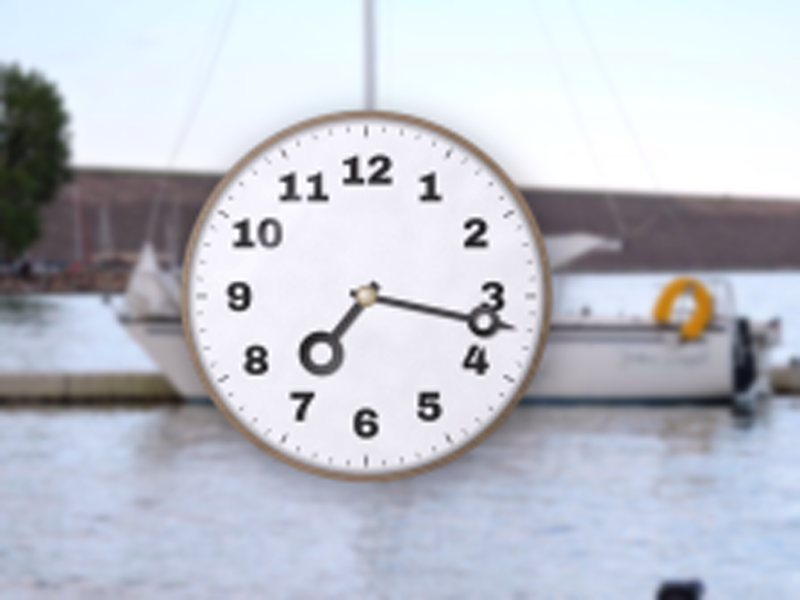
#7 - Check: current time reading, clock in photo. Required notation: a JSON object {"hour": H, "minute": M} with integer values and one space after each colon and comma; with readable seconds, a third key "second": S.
{"hour": 7, "minute": 17}
